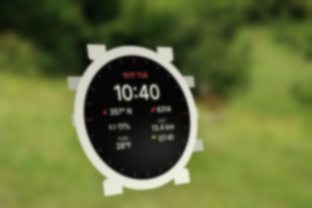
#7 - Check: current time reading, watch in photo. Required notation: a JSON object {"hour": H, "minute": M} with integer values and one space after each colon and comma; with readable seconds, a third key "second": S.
{"hour": 10, "minute": 40}
